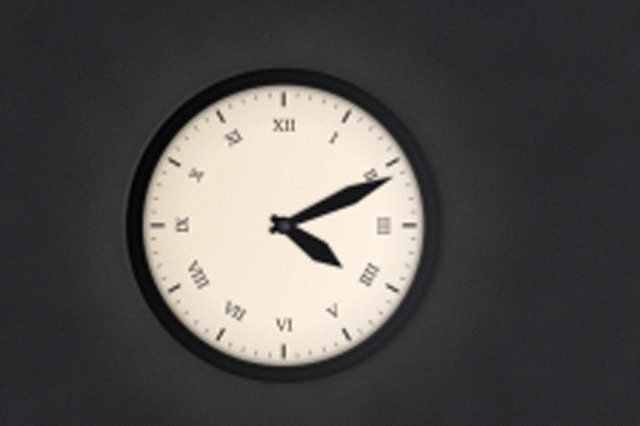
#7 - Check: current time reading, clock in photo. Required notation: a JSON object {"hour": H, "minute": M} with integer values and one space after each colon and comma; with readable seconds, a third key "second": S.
{"hour": 4, "minute": 11}
